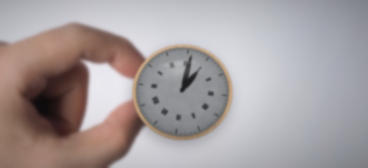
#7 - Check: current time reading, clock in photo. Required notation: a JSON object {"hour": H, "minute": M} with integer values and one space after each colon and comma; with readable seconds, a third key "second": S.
{"hour": 1, "minute": 1}
